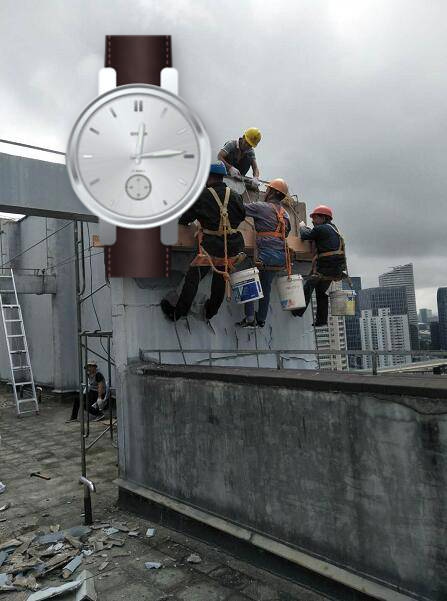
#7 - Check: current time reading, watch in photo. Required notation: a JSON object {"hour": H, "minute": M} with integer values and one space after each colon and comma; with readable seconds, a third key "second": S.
{"hour": 12, "minute": 14}
